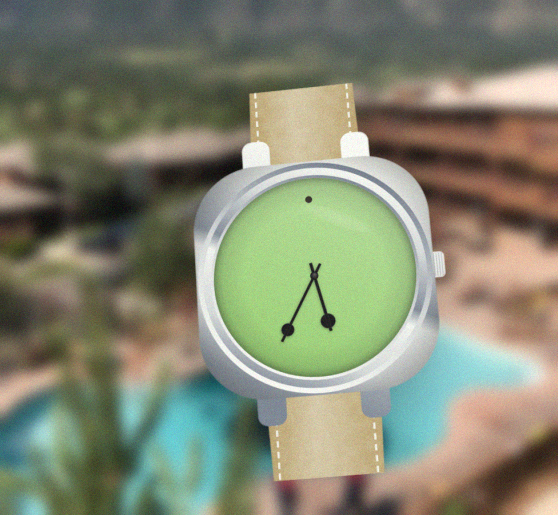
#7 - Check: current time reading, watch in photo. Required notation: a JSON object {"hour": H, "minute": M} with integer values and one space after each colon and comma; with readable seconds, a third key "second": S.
{"hour": 5, "minute": 35}
